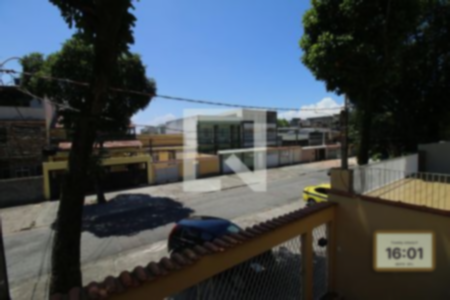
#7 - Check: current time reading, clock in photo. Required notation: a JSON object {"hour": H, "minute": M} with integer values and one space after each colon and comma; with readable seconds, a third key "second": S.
{"hour": 16, "minute": 1}
